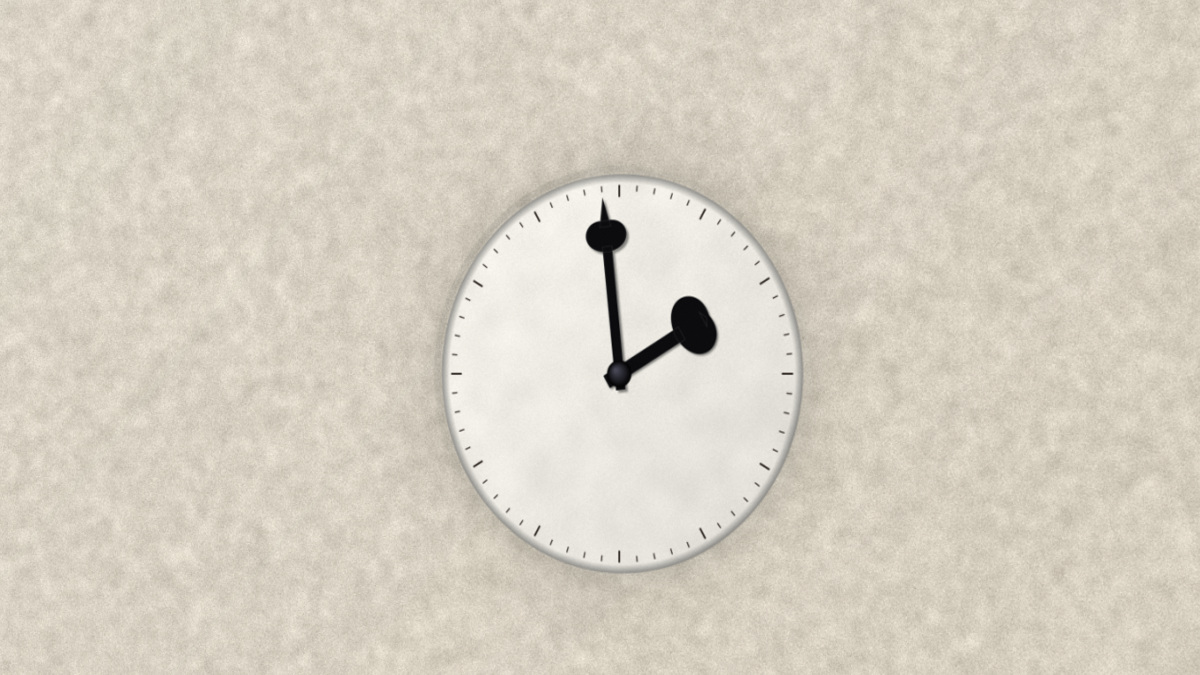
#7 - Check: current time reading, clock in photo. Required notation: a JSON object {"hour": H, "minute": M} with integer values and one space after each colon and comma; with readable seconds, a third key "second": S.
{"hour": 1, "minute": 59}
